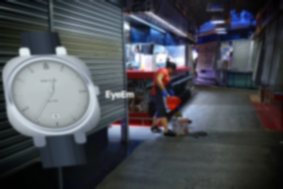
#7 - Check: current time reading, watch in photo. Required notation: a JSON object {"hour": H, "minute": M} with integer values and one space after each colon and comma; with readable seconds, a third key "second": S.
{"hour": 12, "minute": 36}
